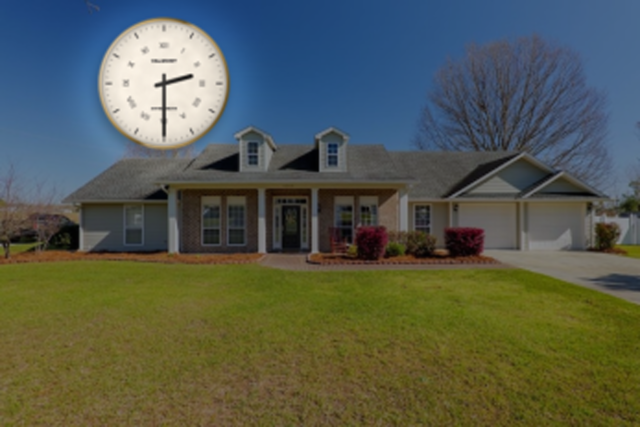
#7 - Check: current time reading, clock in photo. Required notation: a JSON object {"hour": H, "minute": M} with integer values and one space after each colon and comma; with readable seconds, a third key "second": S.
{"hour": 2, "minute": 30}
